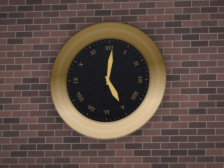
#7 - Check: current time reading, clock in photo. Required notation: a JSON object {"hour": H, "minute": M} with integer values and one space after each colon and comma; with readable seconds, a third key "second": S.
{"hour": 5, "minute": 1}
